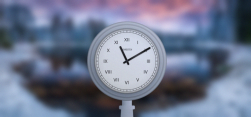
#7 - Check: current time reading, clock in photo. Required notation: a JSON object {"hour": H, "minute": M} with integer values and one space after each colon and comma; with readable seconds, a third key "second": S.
{"hour": 11, "minute": 10}
